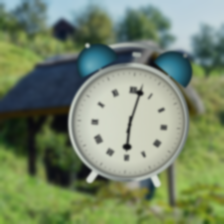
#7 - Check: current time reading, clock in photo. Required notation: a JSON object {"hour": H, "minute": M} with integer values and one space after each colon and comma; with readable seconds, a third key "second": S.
{"hour": 6, "minute": 2}
